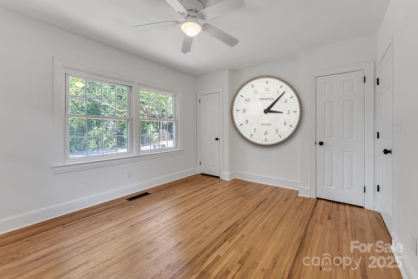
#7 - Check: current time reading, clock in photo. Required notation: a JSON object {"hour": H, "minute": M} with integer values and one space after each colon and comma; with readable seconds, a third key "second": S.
{"hour": 3, "minute": 7}
